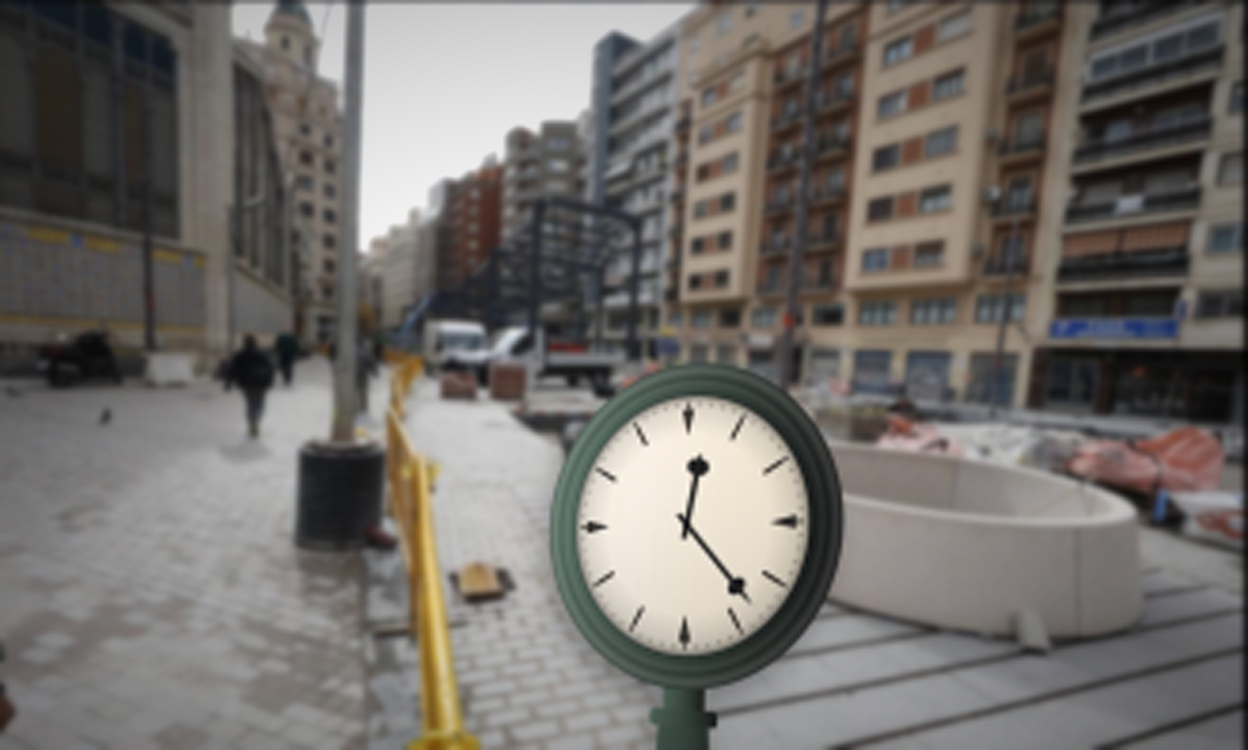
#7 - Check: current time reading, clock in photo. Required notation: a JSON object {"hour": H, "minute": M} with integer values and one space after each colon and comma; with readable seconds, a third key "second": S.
{"hour": 12, "minute": 23}
